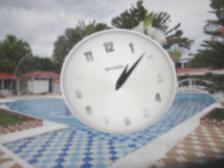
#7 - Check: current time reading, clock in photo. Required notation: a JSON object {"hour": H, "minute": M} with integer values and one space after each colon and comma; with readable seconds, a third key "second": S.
{"hour": 1, "minute": 8}
